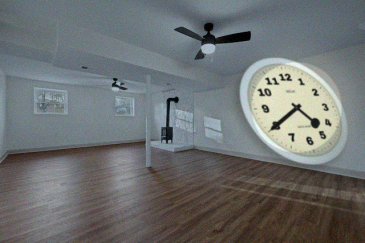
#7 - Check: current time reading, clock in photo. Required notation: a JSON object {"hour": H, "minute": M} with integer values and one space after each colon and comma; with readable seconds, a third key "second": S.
{"hour": 4, "minute": 40}
